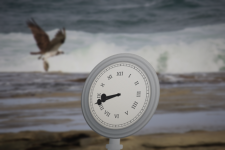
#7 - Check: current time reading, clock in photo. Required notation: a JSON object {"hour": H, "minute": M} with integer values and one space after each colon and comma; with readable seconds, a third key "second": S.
{"hour": 8, "minute": 42}
